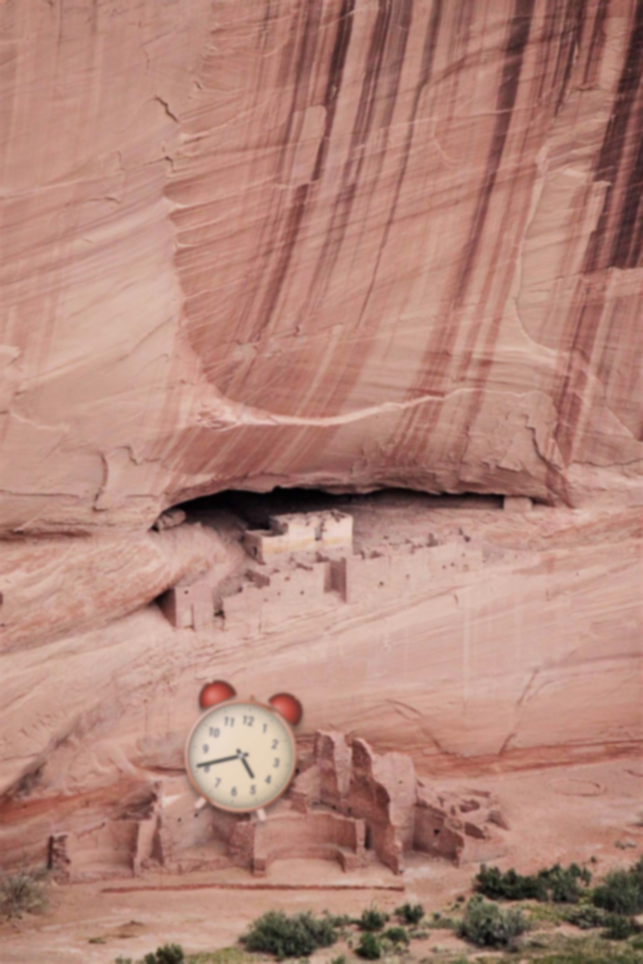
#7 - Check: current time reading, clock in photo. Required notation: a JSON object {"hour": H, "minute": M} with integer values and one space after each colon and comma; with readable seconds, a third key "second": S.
{"hour": 4, "minute": 41}
